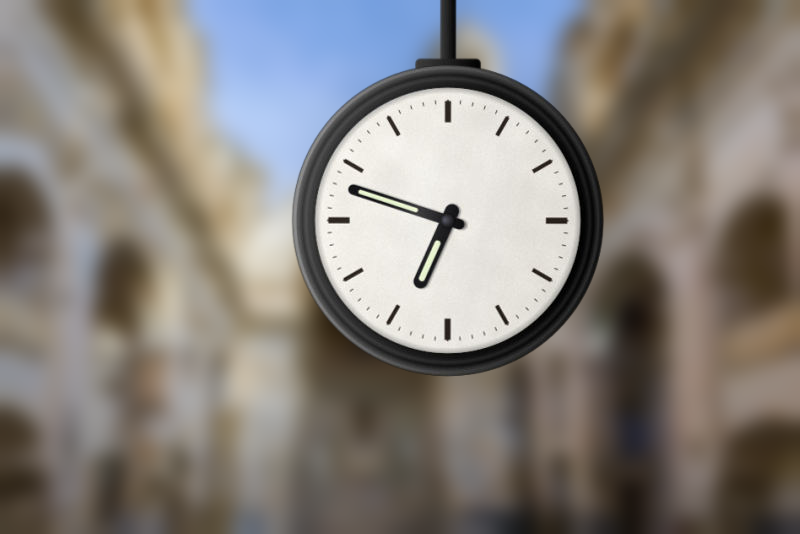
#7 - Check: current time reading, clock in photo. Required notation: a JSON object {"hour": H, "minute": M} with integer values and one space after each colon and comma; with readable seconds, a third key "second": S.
{"hour": 6, "minute": 48}
